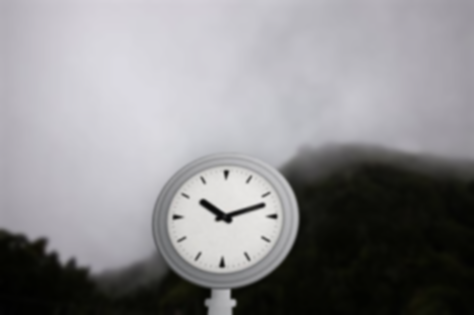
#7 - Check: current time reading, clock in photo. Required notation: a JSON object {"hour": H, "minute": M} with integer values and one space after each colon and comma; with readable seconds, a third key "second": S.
{"hour": 10, "minute": 12}
